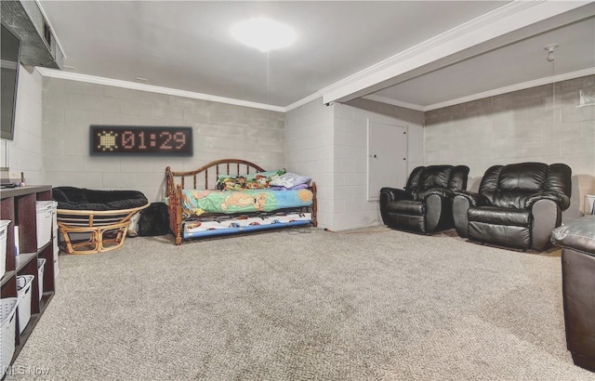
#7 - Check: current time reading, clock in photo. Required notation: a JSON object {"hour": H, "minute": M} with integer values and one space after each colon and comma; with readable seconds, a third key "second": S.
{"hour": 1, "minute": 29}
